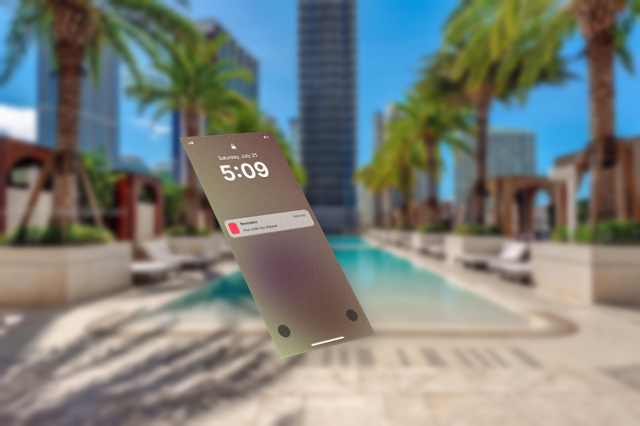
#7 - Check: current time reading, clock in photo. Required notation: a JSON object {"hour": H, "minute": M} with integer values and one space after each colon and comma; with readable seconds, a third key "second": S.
{"hour": 5, "minute": 9}
